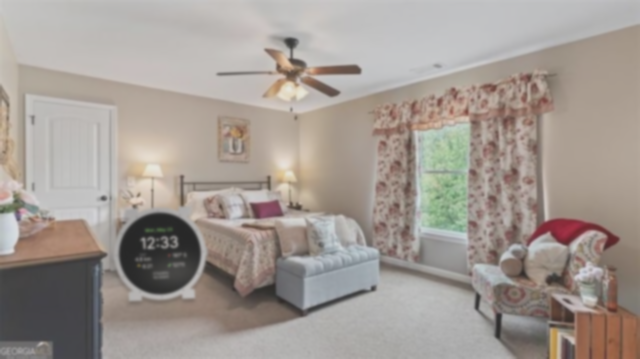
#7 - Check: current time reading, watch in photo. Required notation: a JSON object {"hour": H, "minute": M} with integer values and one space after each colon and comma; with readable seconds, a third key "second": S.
{"hour": 12, "minute": 33}
